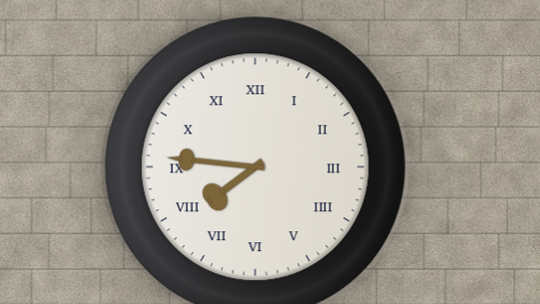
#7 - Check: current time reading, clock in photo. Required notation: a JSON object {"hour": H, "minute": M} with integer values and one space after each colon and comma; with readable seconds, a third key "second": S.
{"hour": 7, "minute": 46}
